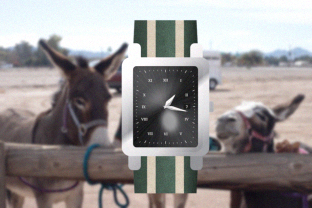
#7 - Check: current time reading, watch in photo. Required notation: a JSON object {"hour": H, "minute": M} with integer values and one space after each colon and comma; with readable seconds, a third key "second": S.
{"hour": 1, "minute": 17}
